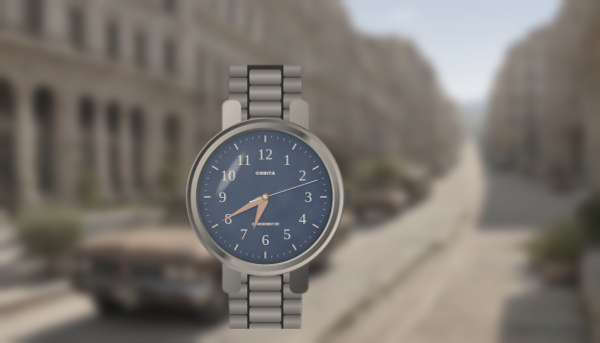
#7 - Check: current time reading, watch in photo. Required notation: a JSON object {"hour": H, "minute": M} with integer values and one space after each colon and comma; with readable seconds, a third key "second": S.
{"hour": 6, "minute": 40, "second": 12}
